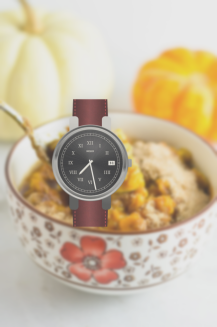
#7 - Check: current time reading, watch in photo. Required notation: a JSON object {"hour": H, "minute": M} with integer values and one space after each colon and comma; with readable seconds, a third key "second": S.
{"hour": 7, "minute": 28}
